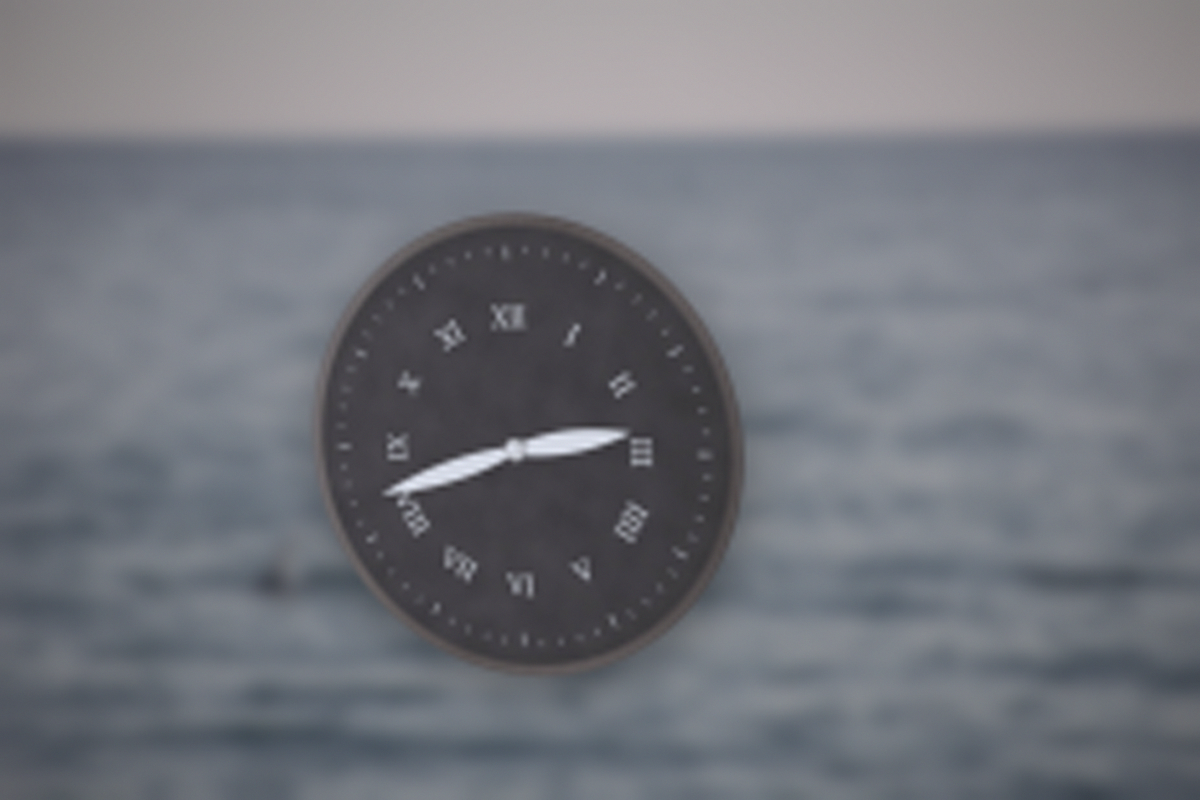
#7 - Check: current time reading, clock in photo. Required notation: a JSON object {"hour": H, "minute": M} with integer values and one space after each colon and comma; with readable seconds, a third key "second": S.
{"hour": 2, "minute": 42}
